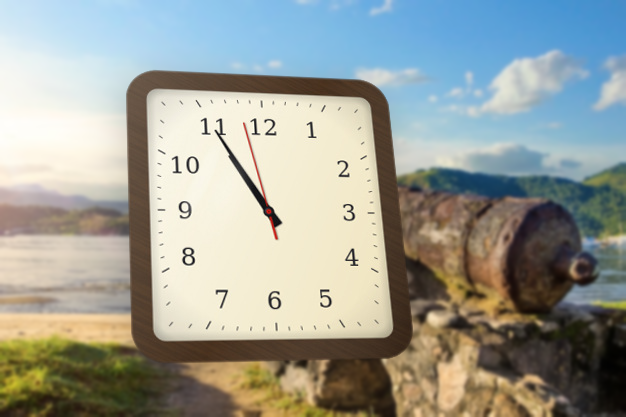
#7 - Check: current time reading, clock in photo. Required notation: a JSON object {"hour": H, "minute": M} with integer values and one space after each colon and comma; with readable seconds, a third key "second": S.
{"hour": 10, "minute": 54, "second": 58}
